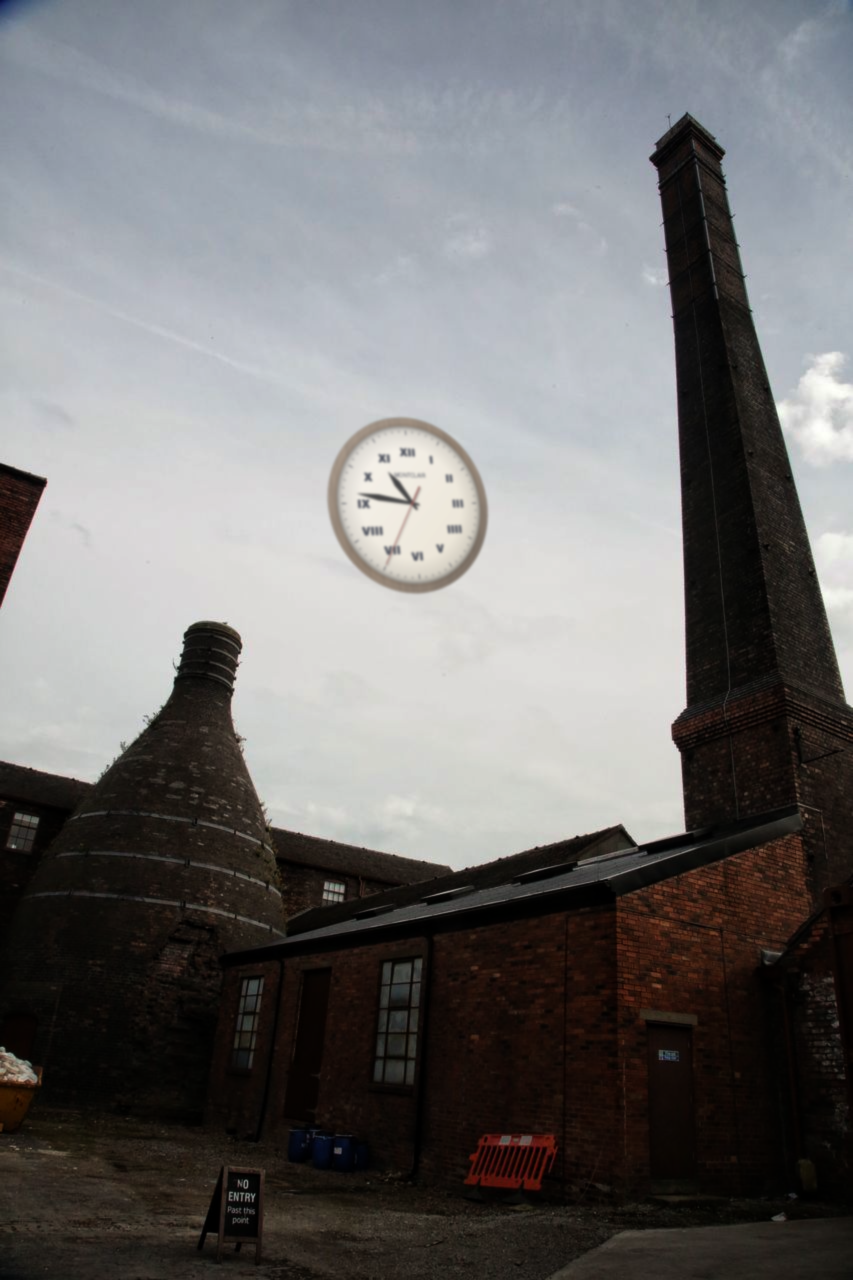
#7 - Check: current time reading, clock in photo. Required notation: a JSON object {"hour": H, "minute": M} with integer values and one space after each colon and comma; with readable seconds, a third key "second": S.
{"hour": 10, "minute": 46, "second": 35}
